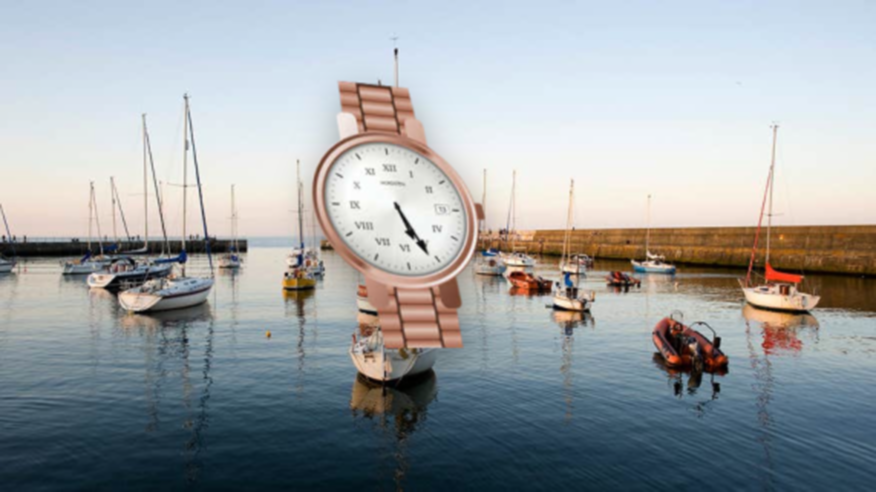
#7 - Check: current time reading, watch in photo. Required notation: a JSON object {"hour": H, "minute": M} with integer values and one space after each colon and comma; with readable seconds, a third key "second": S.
{"hour": 5, "minute": 26}
